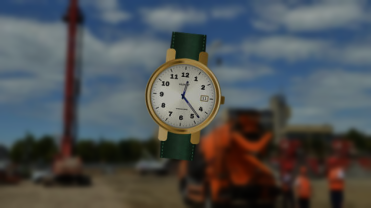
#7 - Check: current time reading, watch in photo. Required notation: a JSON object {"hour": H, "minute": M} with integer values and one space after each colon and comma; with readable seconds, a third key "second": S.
{"hour": 12, "minute": 23}
